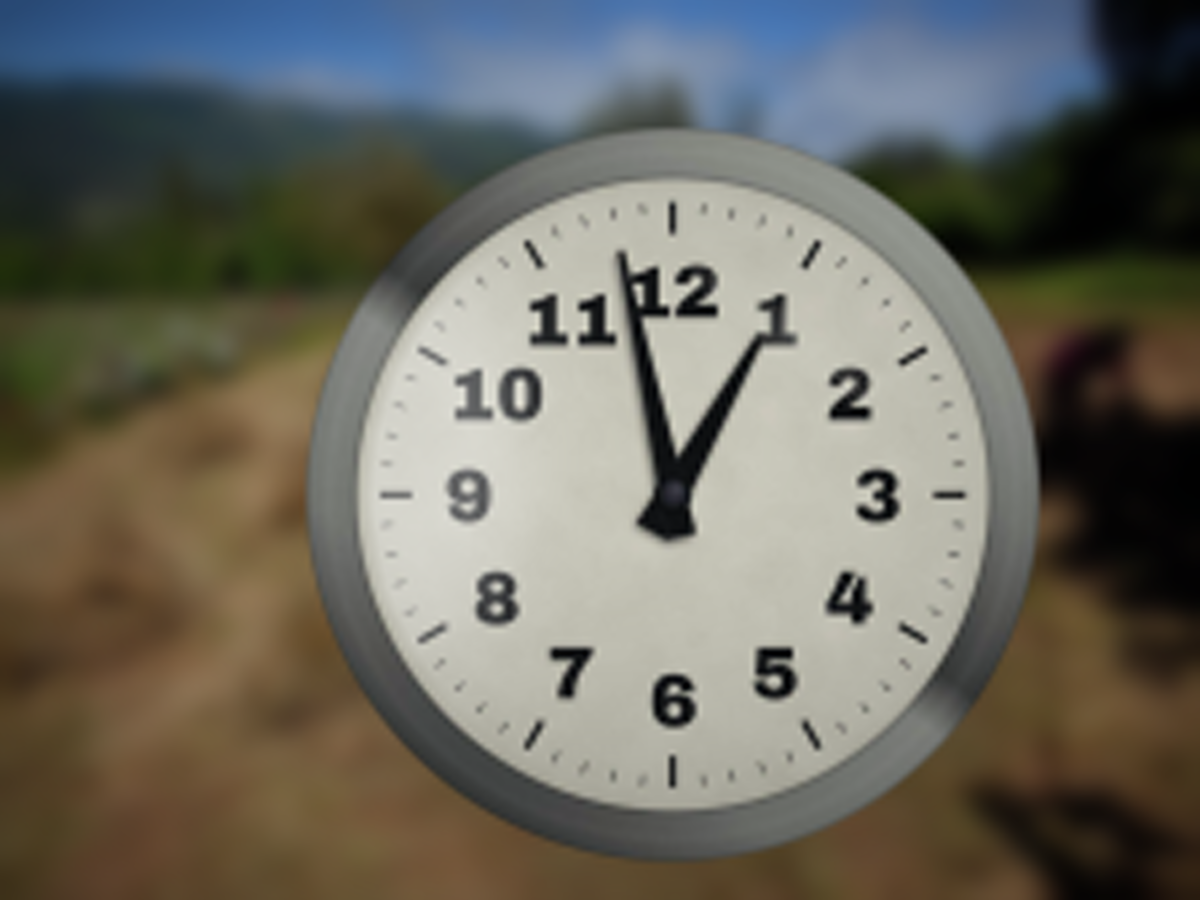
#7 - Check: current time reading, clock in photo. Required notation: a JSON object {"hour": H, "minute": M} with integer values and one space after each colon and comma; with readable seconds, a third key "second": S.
{"hour": 12, "minute": 58}
